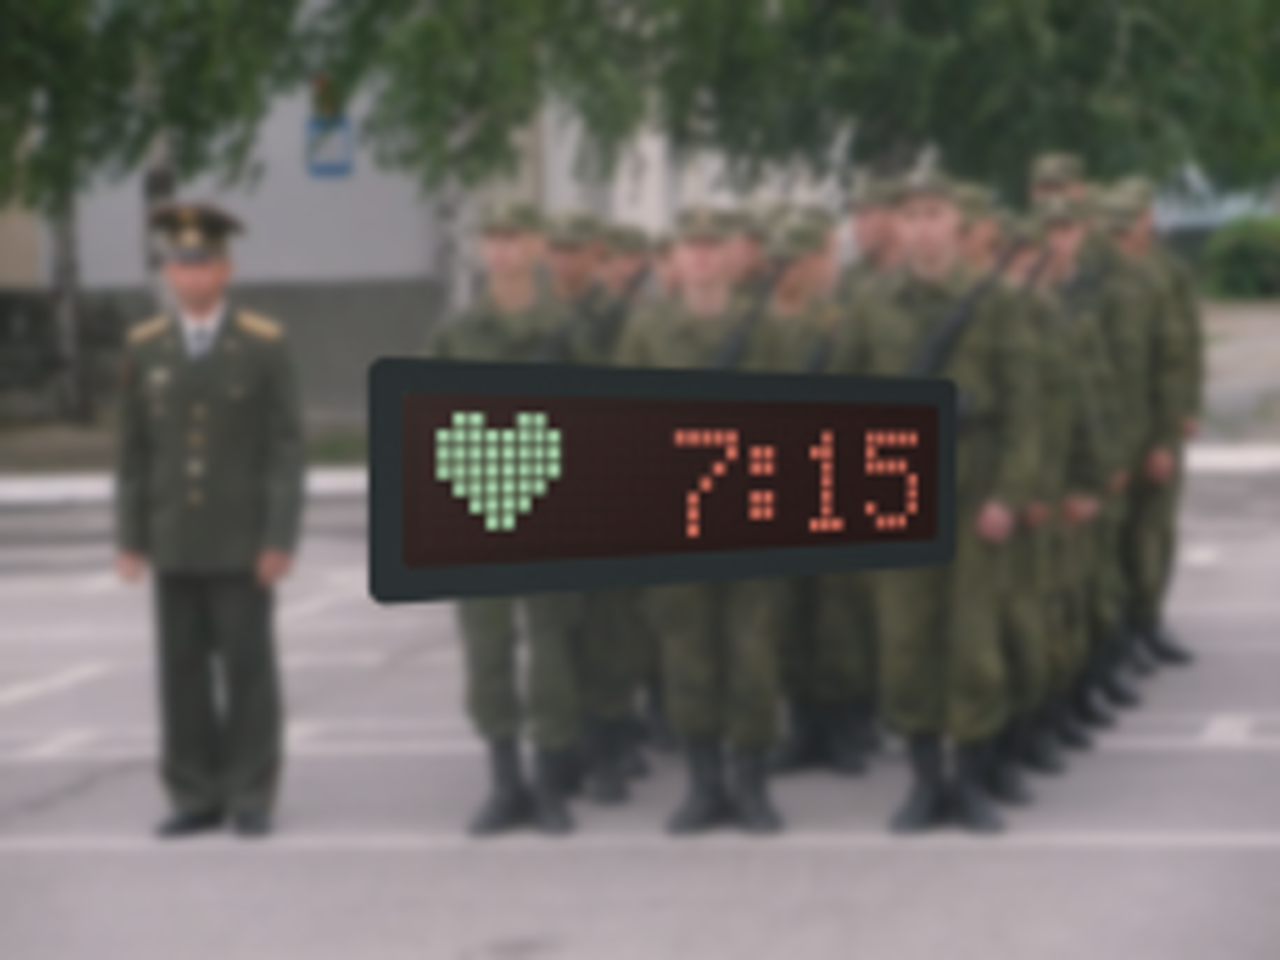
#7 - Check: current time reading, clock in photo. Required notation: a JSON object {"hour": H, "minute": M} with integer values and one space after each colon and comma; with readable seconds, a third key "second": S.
{"hour": 7, "minute": 15}
